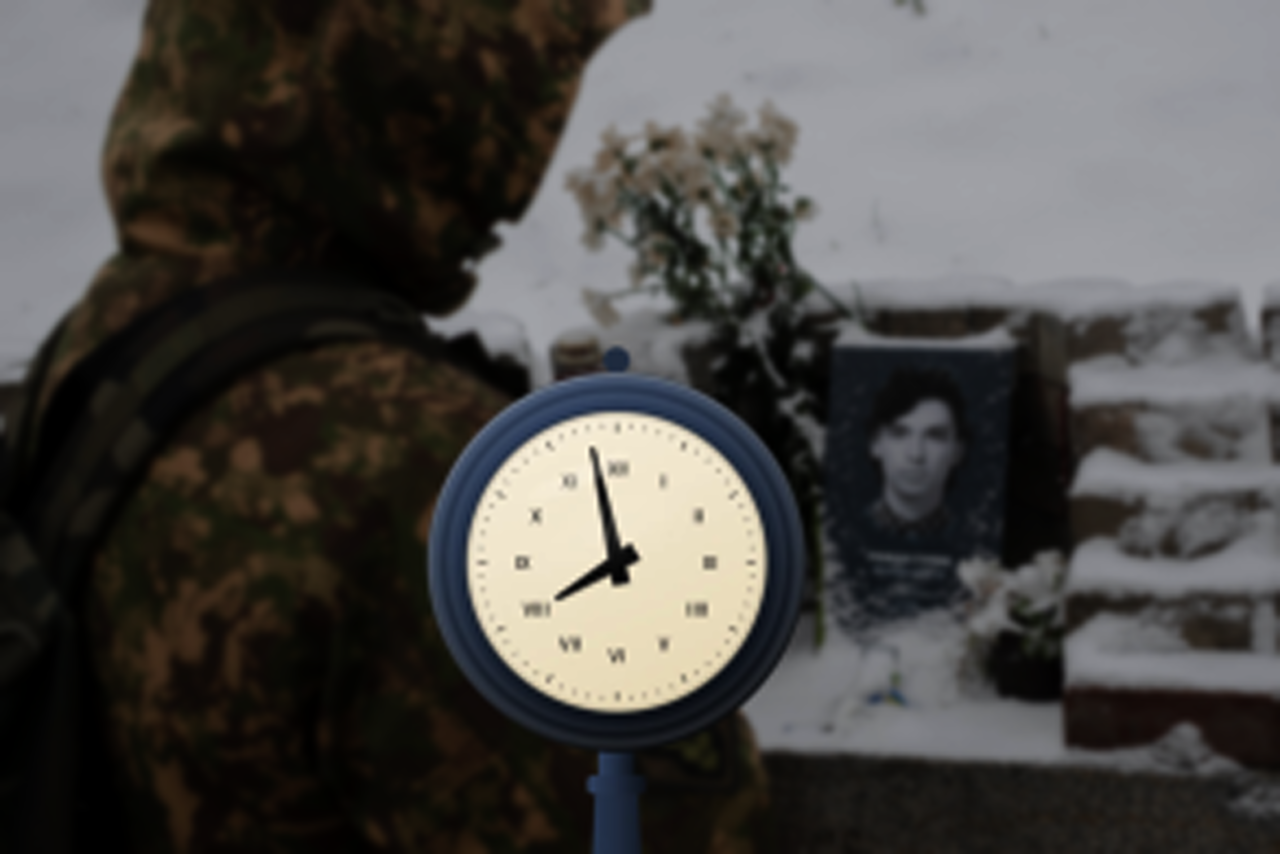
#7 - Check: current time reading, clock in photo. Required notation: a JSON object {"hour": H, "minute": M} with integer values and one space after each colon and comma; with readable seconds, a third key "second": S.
{"hour": 7, "minute": 58}
